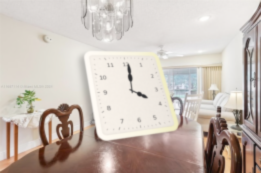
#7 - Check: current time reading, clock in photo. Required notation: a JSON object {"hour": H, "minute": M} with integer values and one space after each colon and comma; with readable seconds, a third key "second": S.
{"hour": 4, "minute": 1}
